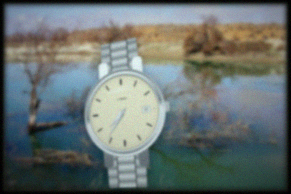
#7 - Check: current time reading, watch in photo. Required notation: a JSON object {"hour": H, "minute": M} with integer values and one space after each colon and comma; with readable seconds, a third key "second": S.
{"hour": 7, "minute": 36}
